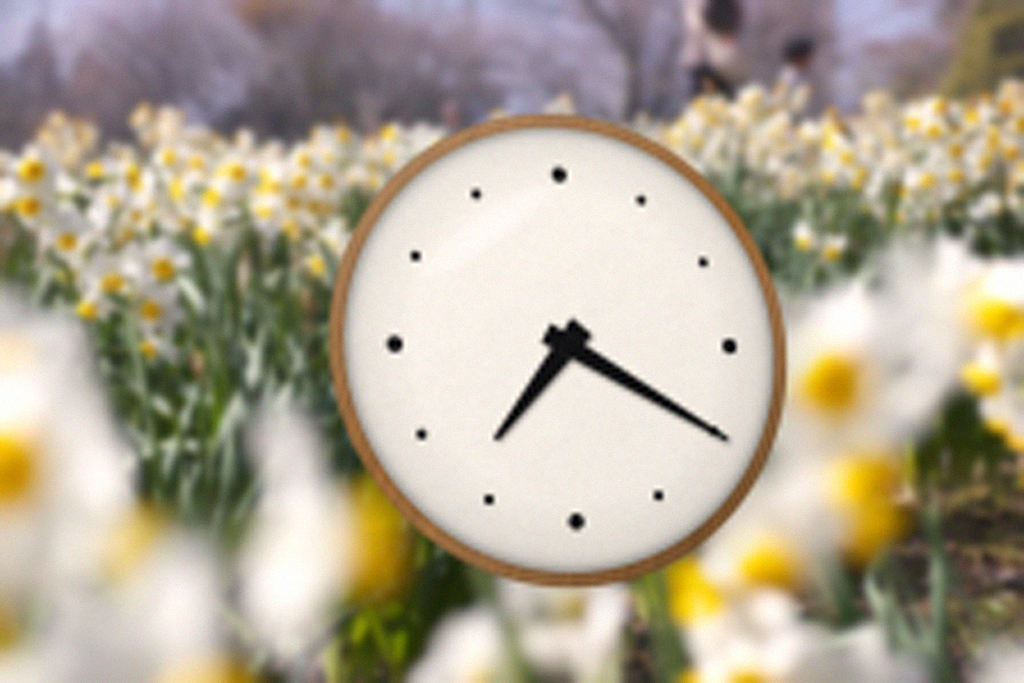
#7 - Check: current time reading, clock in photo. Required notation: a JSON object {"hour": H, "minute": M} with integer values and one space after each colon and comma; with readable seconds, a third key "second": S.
{"hour": 7, "minute": 20}
